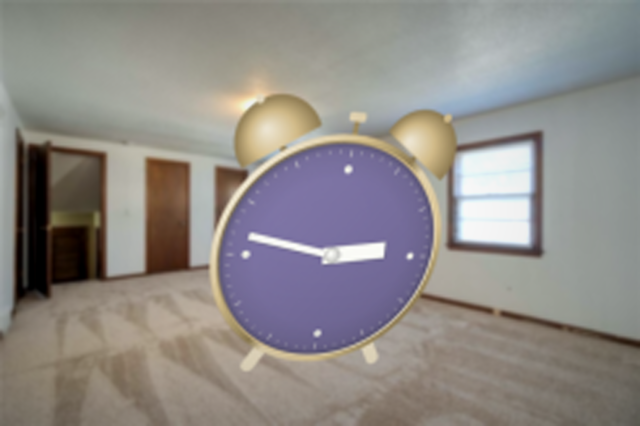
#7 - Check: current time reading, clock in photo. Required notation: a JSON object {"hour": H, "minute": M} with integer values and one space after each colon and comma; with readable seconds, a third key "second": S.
{"hour": 2, "minute": 47}
